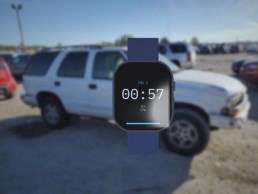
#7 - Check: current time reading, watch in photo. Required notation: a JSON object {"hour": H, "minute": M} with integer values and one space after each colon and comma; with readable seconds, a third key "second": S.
{"hour": 0, "minute": 57}
